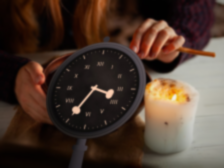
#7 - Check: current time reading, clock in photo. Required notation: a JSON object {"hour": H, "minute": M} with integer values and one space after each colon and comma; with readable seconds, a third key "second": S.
{"hour": 3, "minute": 35}
